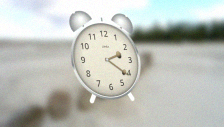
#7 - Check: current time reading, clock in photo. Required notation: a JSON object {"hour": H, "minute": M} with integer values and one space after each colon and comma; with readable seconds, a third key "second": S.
{"hour": 2, "minute": 21}
